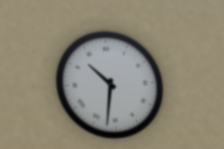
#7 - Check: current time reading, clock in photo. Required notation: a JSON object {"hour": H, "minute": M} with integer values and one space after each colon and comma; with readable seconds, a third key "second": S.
{"hour": 10, "minute": 32}
